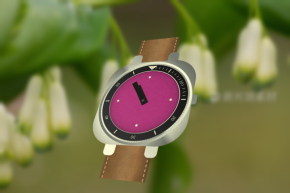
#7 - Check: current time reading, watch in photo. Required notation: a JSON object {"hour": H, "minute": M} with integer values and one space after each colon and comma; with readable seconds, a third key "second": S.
{"hour": 10, "minute": 54}
